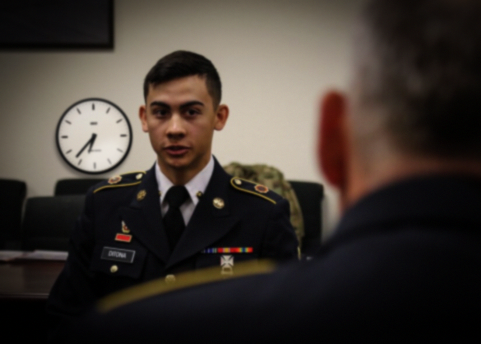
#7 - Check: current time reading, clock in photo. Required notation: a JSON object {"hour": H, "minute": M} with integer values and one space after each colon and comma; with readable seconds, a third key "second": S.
{"hour": 6, "minute": 37}
